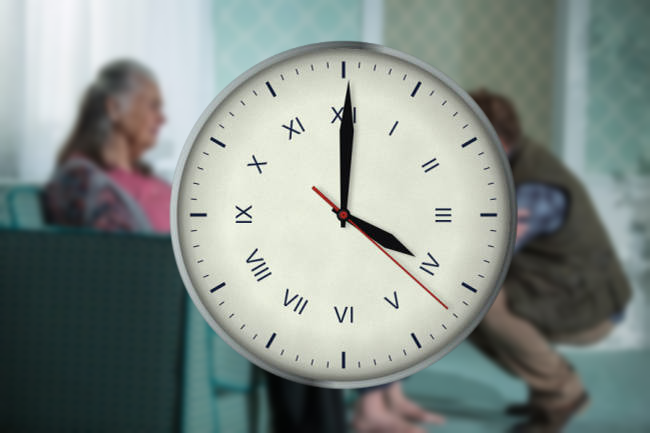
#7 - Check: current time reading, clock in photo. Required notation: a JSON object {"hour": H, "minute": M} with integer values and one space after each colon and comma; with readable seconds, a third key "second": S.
{"hour": 4, "minute": 0, "second": 22}
